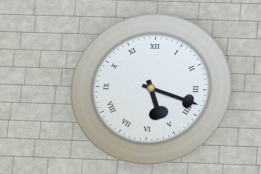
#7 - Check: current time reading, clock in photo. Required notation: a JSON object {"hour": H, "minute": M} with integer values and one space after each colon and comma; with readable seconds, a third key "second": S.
{"hour": 5, "minute": 18}
